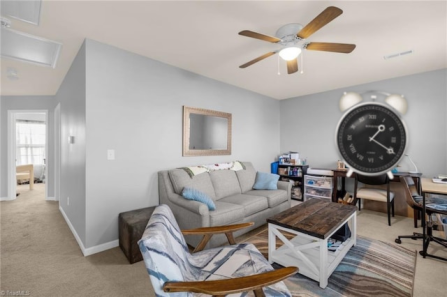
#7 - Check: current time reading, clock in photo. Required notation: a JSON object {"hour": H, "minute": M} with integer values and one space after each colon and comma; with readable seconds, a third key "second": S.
{"hour": 1, "minute": 20}
